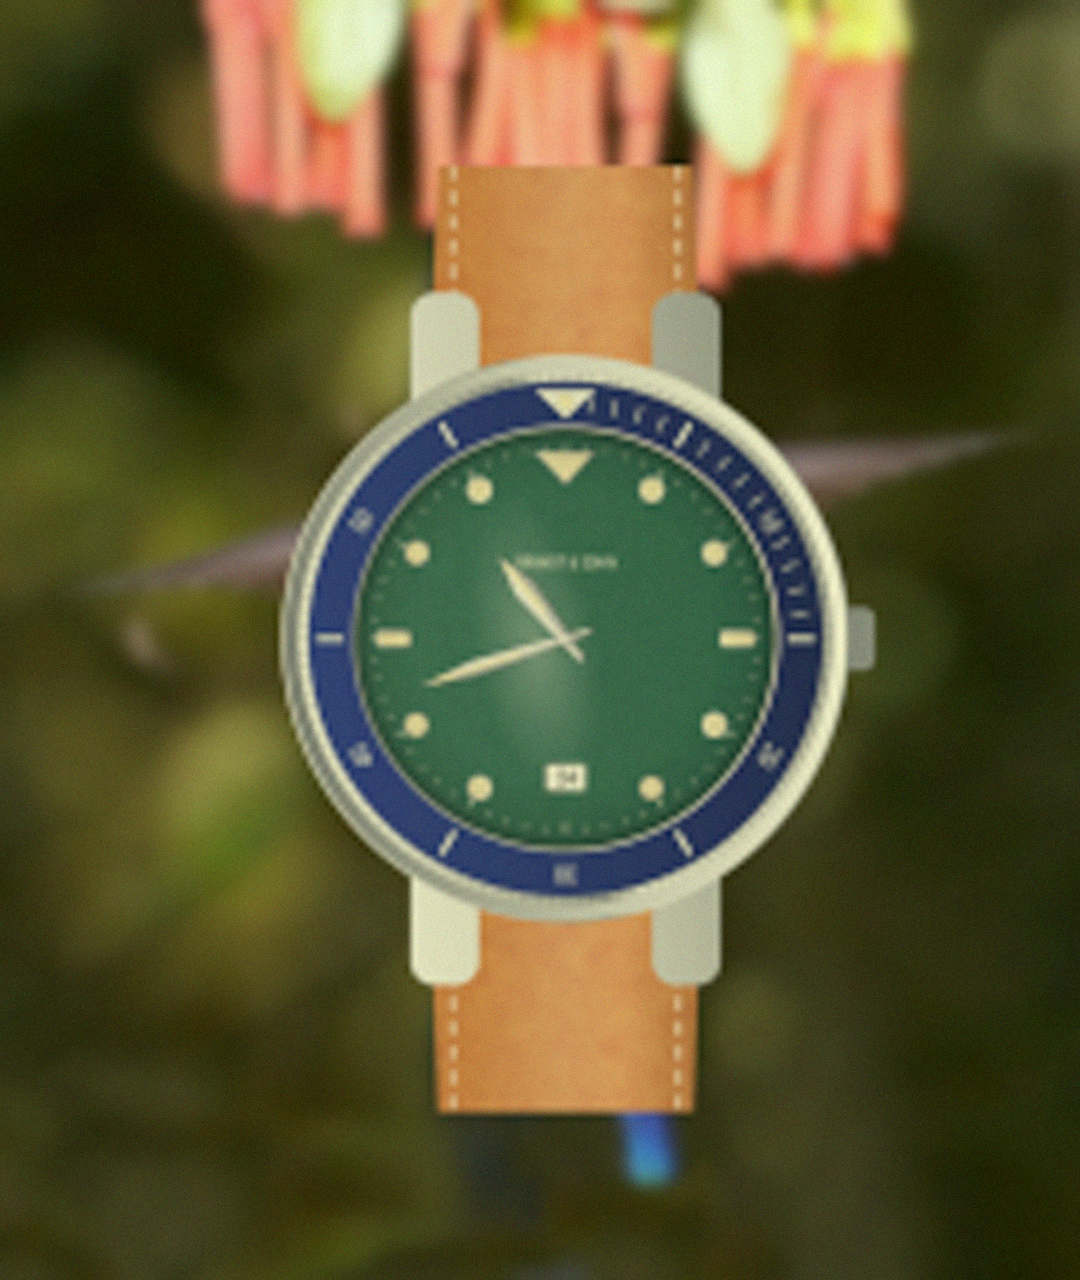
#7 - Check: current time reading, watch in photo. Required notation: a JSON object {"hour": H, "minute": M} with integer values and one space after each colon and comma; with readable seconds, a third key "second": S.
{"hour": 10, "minute": 42}
